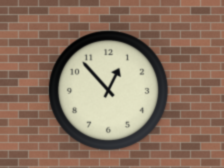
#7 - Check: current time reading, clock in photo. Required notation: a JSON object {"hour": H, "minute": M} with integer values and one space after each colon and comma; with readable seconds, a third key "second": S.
{"hour": 12, "minute": 53}
